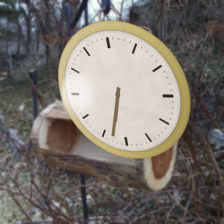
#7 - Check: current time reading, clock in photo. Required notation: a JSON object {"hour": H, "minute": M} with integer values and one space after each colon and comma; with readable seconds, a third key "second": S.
{"hour": 6, "minute": 33}
